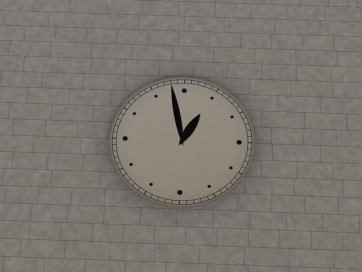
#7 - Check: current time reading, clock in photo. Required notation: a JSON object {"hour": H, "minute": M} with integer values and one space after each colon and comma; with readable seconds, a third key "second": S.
{"hour": 12, "minute": 58}
